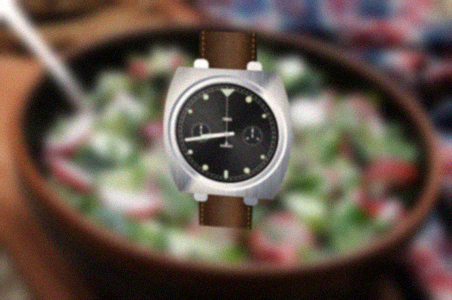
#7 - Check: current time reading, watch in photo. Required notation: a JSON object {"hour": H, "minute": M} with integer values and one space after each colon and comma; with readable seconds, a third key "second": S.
{"hour": 8, "minute": 43}
